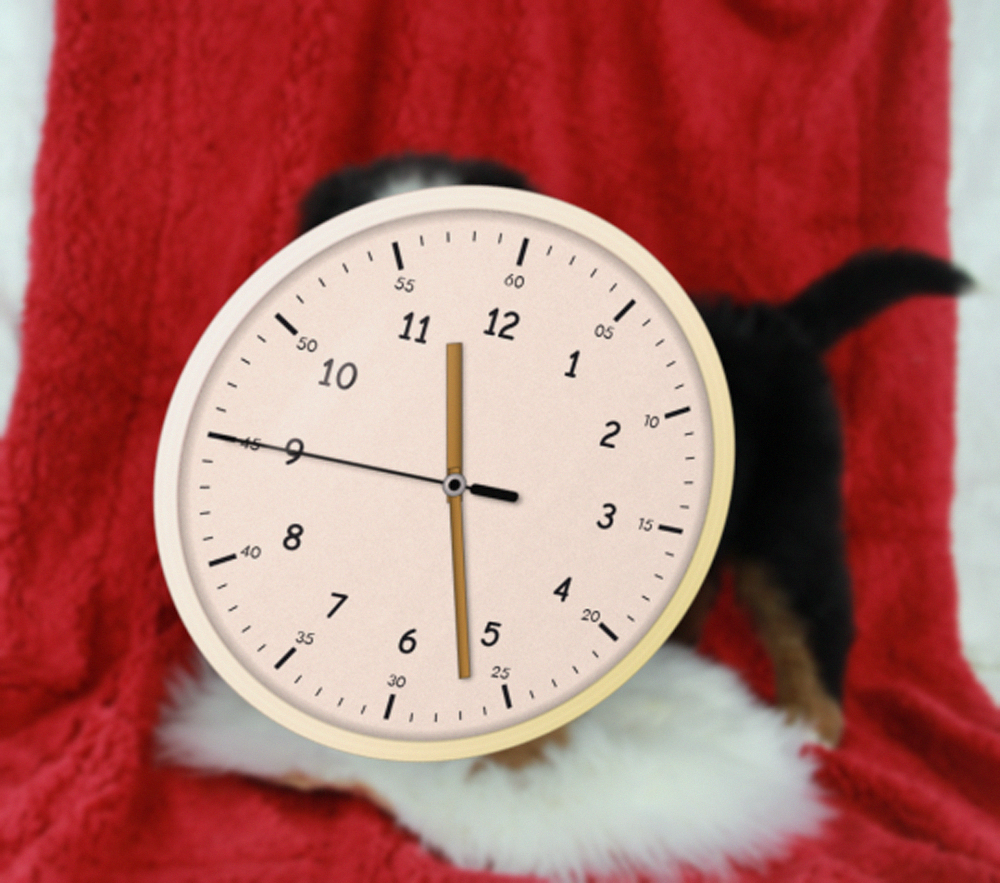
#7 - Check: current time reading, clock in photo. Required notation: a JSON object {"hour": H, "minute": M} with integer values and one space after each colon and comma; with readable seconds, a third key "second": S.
{"hour": 11, "minute": 26, "second": 45}
